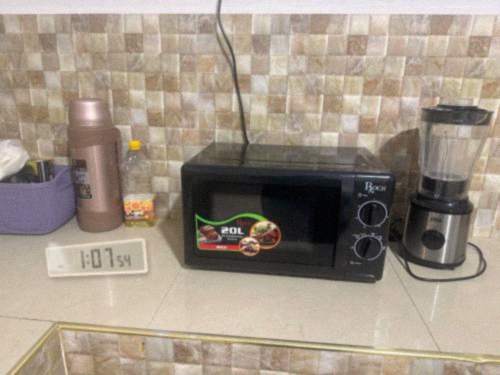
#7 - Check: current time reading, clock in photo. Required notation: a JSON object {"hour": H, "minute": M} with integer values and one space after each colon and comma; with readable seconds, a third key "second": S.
{"hour": 1, "minute": 7}
